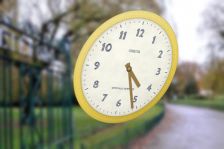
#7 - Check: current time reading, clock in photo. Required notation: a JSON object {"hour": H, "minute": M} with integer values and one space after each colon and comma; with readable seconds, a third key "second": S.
{"hour": 4, "minute": 26}
